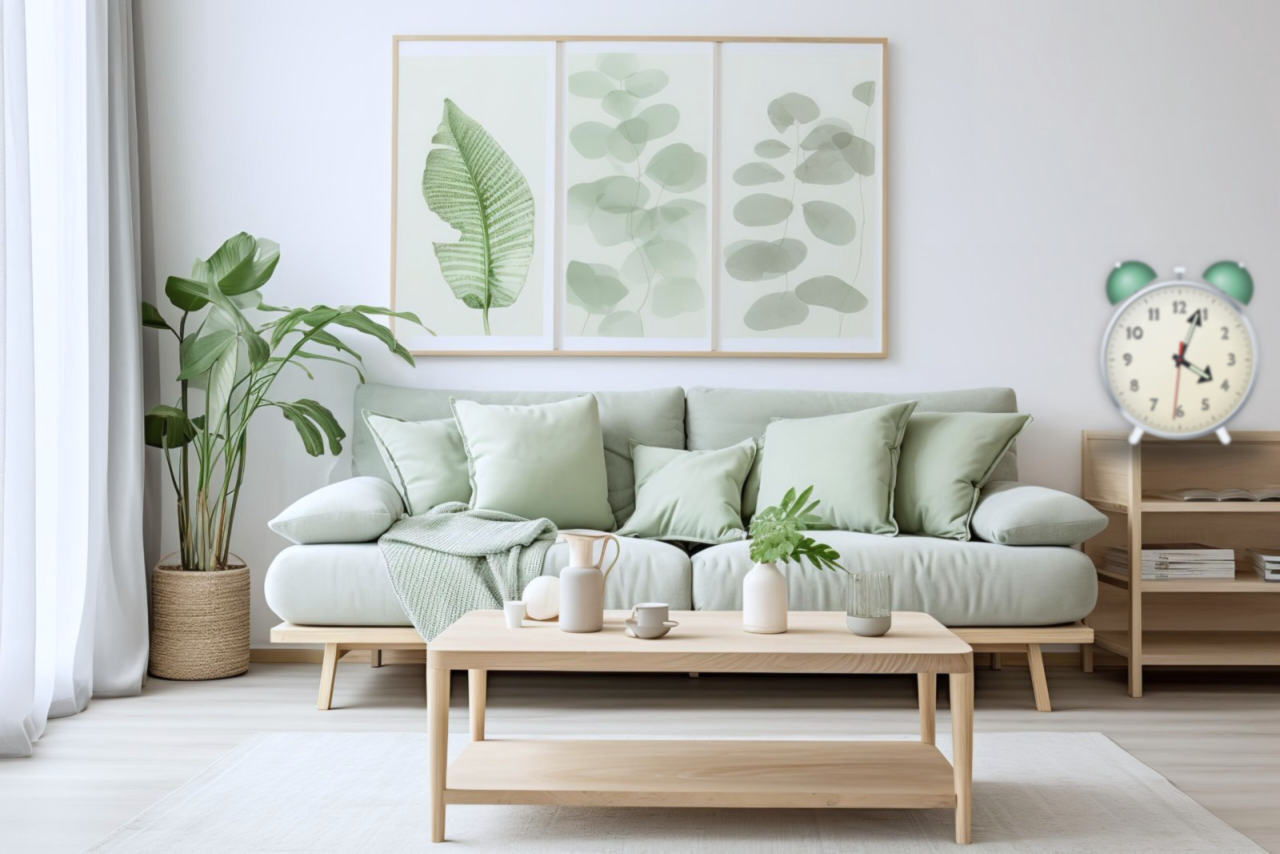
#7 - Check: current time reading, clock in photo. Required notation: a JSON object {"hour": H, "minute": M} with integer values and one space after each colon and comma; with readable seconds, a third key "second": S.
{"hour": 4, "minute": 3, "second": 31}
